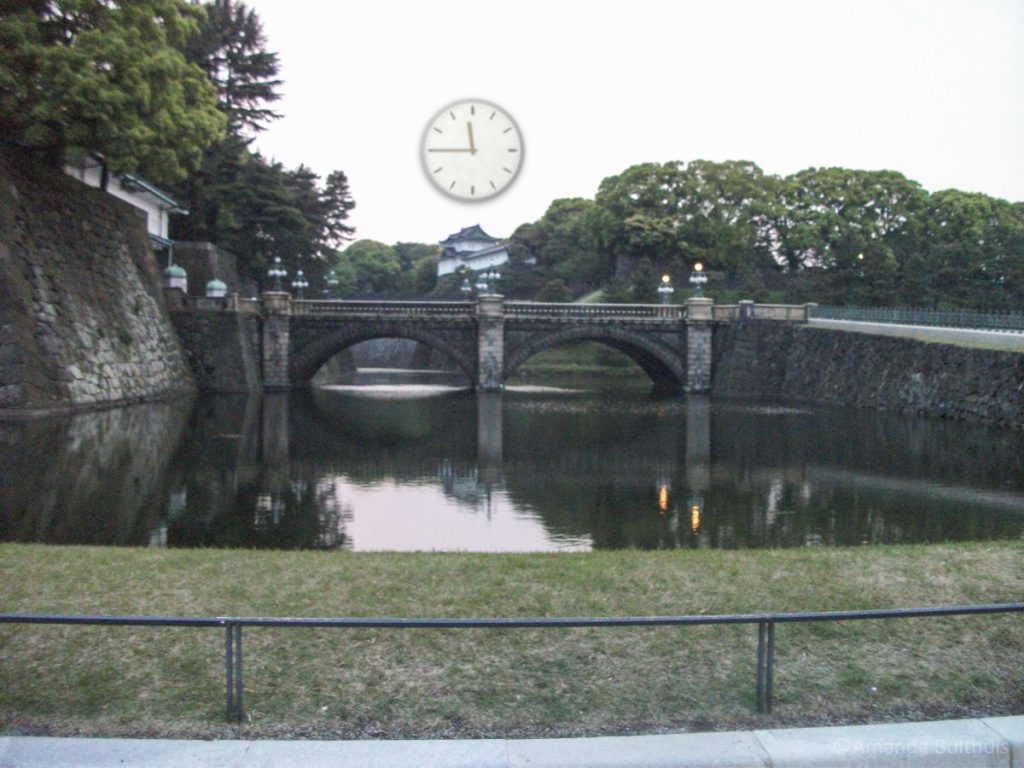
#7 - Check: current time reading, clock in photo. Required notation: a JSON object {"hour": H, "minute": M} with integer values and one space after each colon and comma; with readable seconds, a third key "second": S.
{"hour": 11, "minute": 45}
